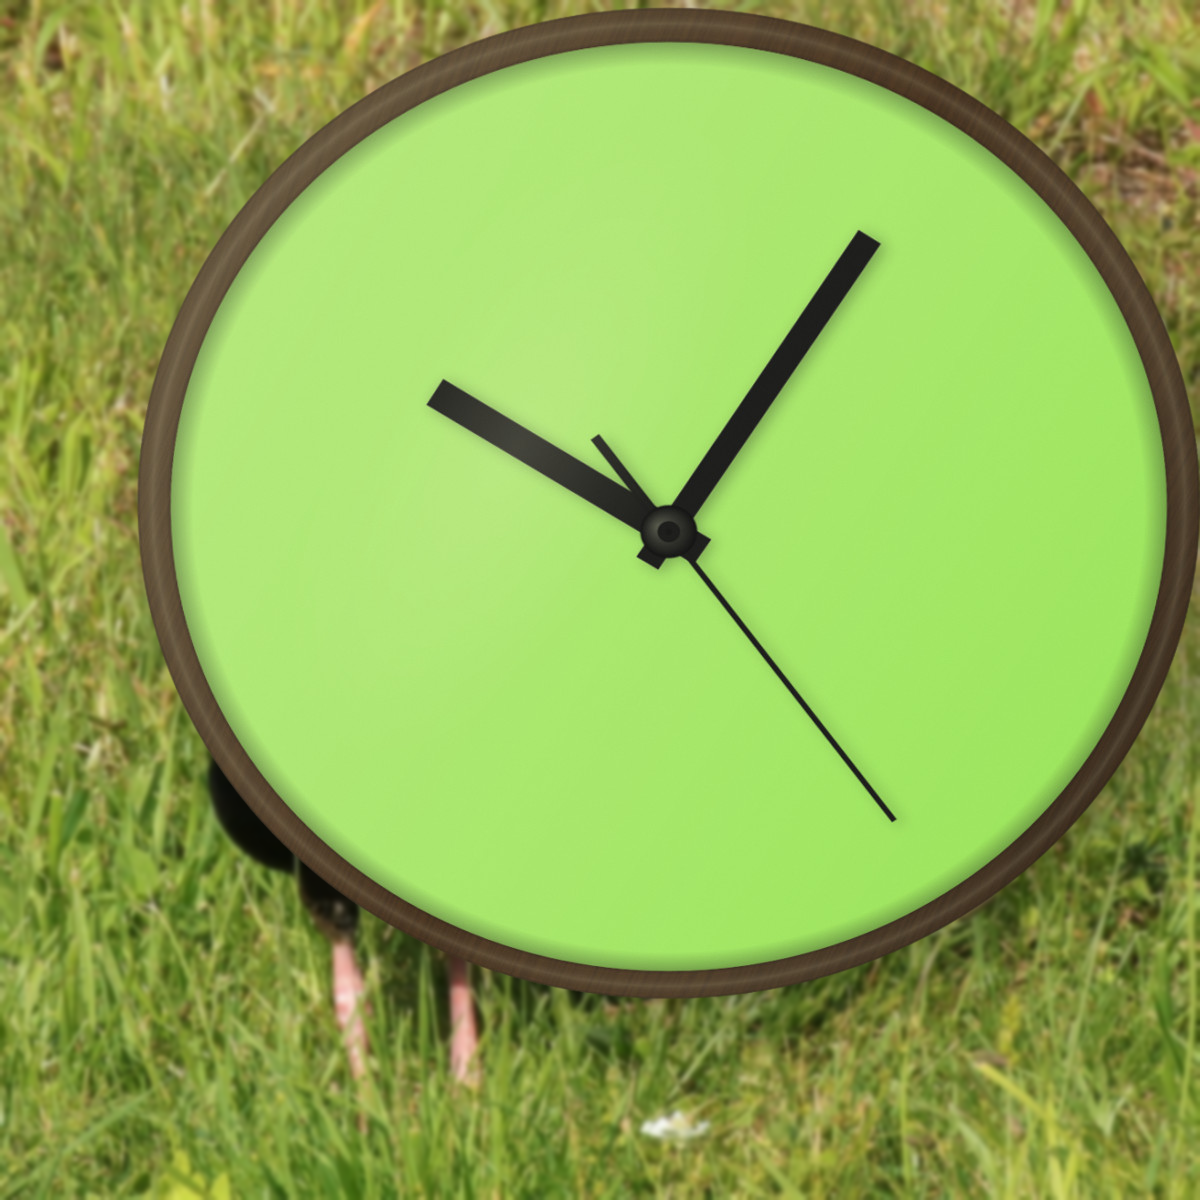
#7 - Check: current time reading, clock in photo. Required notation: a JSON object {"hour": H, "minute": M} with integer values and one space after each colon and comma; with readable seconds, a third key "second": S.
{"hour": 10, "minute": 5, "second": 24}
